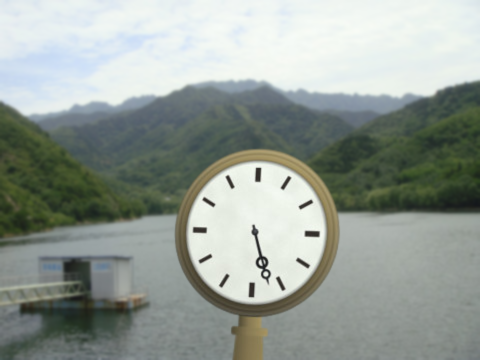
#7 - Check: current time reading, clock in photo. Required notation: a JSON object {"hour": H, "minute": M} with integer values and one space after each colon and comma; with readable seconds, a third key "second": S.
{"hour": 5, "minute": 27}
